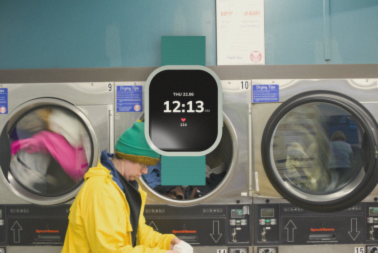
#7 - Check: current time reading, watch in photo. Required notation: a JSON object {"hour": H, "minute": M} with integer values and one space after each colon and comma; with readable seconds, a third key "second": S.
{"hour": 12, "minute": 13}
